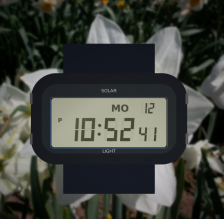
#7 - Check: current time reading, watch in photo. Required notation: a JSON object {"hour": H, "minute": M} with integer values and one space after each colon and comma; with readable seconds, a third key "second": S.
{"hour": 10, "minute": 52, "second": 41}
